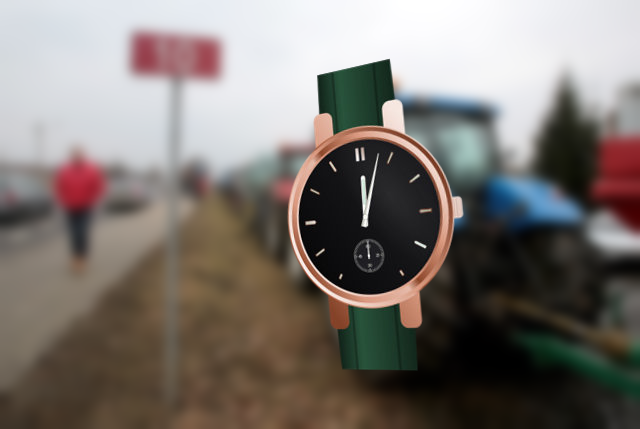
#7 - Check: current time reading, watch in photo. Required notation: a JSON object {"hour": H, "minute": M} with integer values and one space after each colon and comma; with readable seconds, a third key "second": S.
{"hour": 12, "minute": 3}
